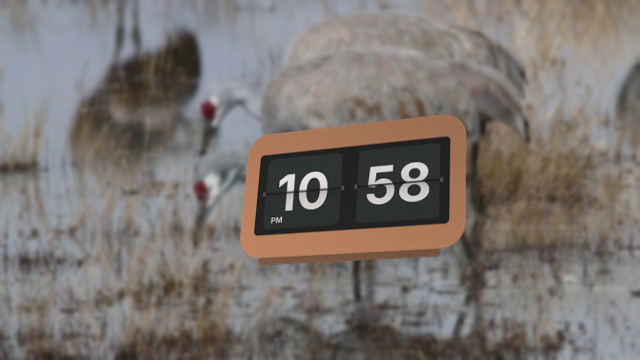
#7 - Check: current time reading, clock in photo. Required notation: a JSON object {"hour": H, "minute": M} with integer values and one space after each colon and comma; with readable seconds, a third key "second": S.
{"hour": 10, "minute": 58}
